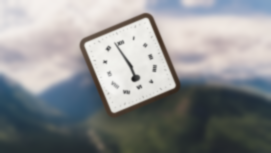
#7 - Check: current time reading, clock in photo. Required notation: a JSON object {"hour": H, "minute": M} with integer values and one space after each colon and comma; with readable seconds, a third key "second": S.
{"hour": 5, "minute": 58}
